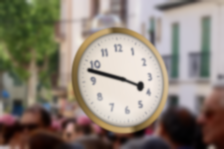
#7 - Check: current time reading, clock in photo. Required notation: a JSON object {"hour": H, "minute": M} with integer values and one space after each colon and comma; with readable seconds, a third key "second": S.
{"hour": 3, "minute": 48}
